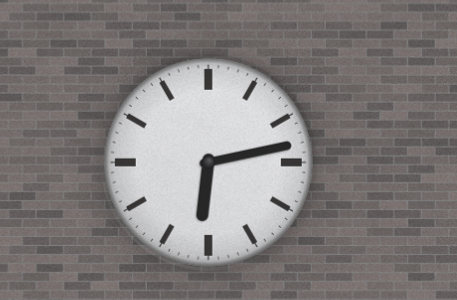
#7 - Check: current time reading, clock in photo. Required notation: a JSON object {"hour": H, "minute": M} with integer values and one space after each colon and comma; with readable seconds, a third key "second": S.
{"hour": 6, "minute": 13}
